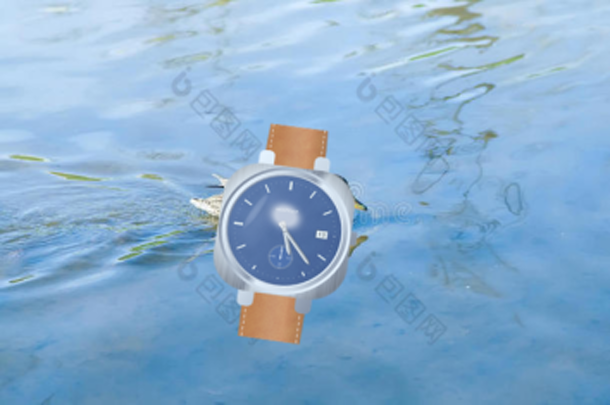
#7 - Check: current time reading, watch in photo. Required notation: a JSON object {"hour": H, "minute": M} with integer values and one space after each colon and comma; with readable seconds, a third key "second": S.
{"hour": 5, "minute": 23}
